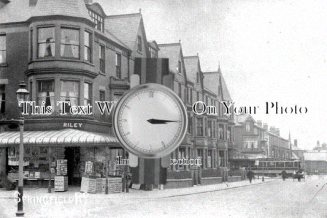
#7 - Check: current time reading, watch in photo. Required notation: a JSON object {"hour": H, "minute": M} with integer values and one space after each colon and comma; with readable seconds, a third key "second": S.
{"hour": 3, "minute": 15}
